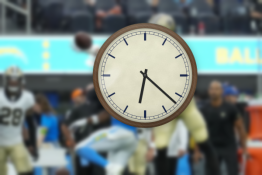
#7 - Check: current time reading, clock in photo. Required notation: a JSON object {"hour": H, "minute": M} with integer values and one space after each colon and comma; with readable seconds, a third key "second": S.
{"hour": 6, "minute": 22}
